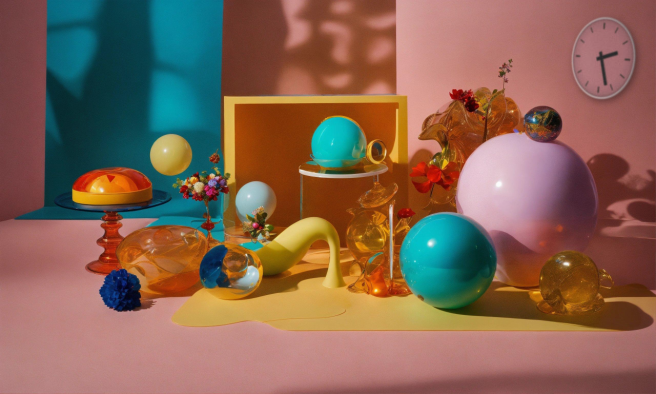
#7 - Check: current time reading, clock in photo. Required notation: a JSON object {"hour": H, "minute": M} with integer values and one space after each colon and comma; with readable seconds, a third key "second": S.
{"hour": 2, "minute": 27}
